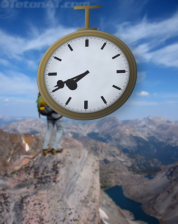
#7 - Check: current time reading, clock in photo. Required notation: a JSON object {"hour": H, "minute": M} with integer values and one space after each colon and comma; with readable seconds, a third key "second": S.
{"hour": 7, "minute": 41}
